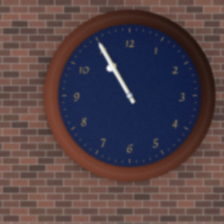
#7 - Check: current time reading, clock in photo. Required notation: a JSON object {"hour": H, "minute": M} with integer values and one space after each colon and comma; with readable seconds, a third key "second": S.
{"hour": 10, "minute": 55}
